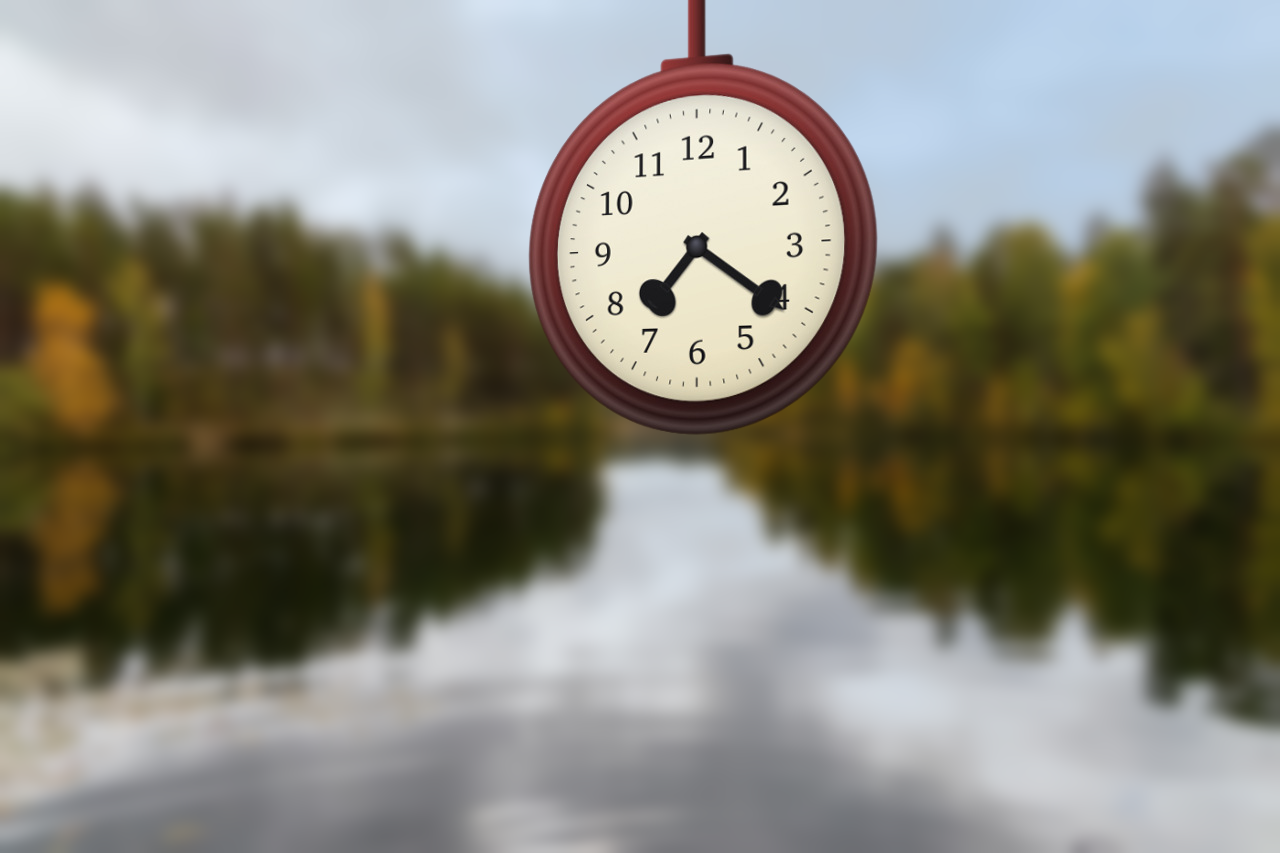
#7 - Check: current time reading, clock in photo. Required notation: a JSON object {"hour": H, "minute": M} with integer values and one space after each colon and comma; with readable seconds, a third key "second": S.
{"hour": 7, "minute": 21}
